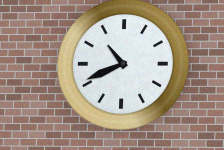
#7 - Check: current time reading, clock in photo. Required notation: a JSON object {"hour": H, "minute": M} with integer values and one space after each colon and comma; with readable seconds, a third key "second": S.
{"hour": 10, "minute": 41}
